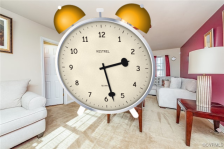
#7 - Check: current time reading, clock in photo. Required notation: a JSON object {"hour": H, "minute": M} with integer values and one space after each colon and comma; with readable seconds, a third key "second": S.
{"hour": 2, "minute": 28}
